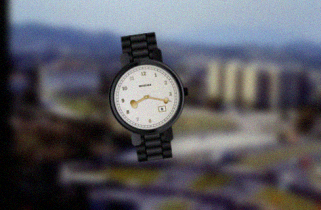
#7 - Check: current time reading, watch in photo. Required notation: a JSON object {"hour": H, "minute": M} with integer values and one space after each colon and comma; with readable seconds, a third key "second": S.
{"hour": 8, "minute": 18}
